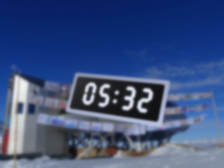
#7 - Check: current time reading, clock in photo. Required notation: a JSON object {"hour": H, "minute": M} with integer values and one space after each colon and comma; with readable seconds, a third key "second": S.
{"hour": 5, "minute": 32}
